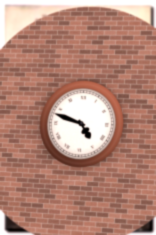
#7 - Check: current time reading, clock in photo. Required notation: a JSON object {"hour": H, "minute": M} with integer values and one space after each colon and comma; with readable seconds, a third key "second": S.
{"hour": 4, "minute": 48}
